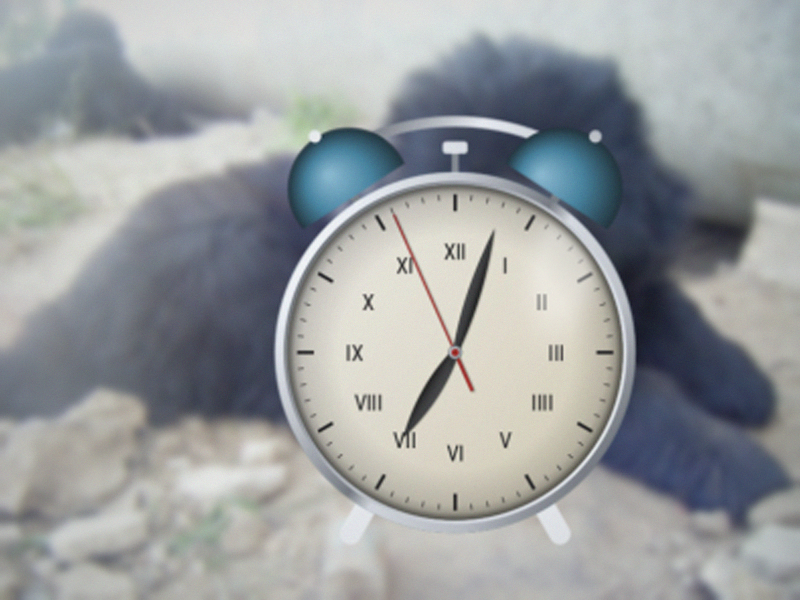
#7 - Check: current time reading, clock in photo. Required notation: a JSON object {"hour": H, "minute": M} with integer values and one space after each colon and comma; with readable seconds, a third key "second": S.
{"hour": 7, "minute": 2, "second": 56}
